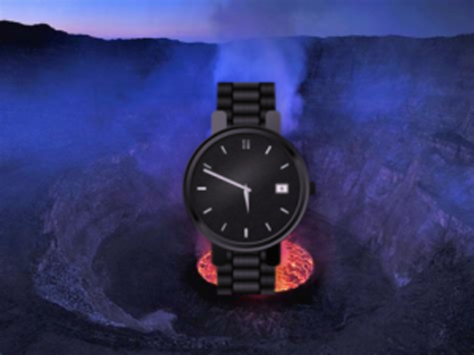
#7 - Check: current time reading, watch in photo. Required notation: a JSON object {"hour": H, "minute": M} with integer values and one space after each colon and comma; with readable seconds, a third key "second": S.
{"hour": 5, "minute": 49}
